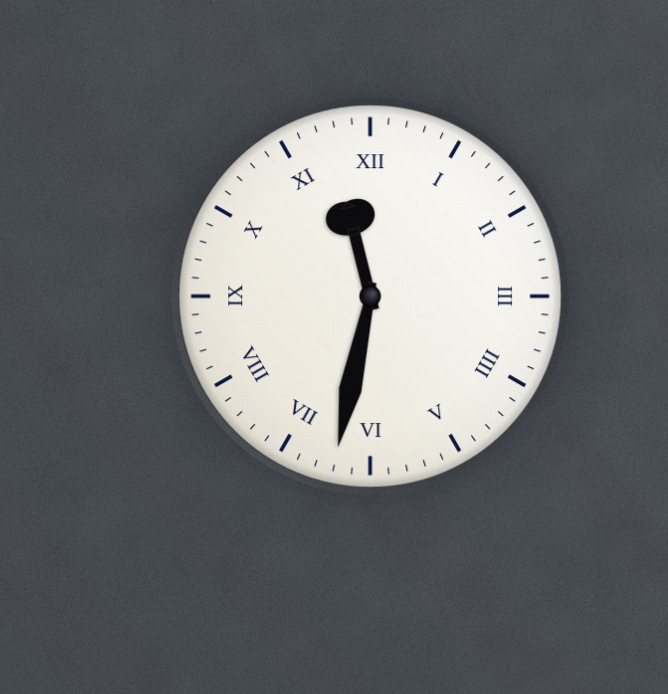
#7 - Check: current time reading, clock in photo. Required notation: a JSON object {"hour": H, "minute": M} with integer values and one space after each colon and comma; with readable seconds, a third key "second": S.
{"hour": 11, "minute": 32}
